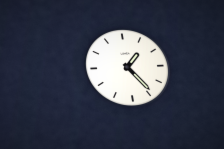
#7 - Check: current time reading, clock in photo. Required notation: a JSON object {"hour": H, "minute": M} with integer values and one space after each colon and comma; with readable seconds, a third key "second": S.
{"hour": 1, "minute": 24}
